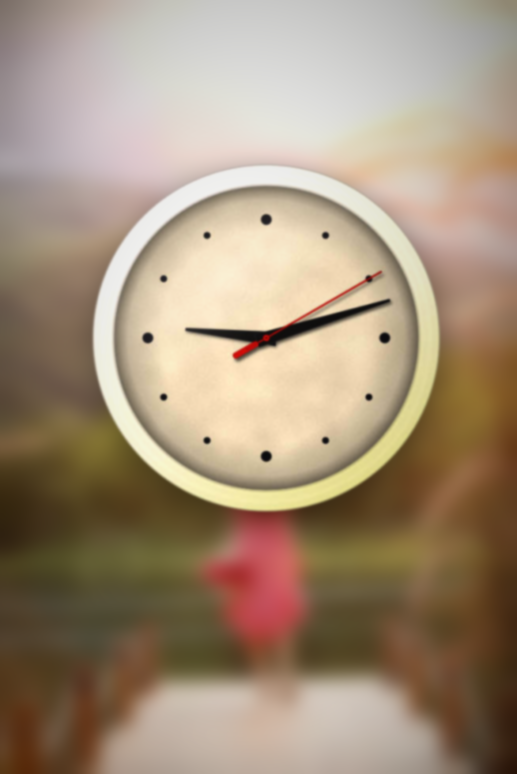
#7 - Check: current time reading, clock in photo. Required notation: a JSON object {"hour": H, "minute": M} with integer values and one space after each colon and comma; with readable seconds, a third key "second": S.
{"hour": 9, "minute": 12, "second": 10}
